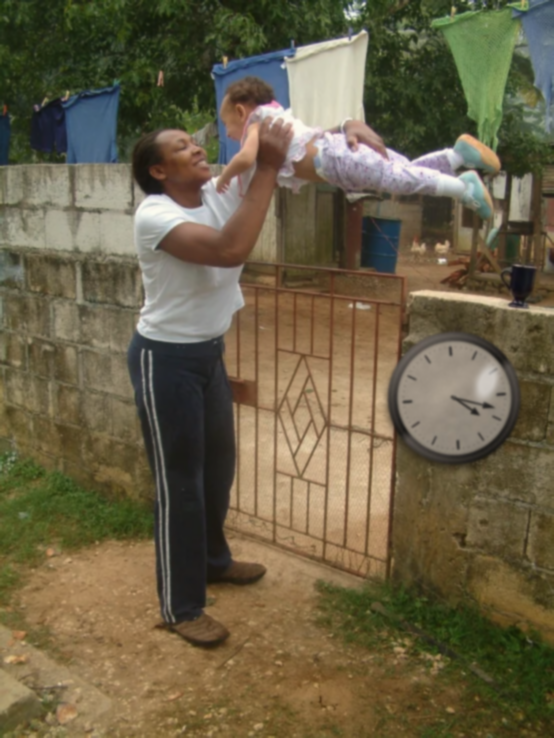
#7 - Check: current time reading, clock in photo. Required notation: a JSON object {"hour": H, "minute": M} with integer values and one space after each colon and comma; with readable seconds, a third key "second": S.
{"hour": 4, "minute": 18}
